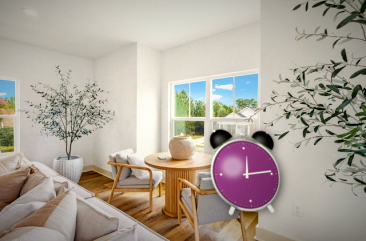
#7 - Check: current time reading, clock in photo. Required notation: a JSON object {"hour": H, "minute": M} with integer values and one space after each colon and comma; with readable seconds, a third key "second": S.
{"hour": 12, "minute": 14}
